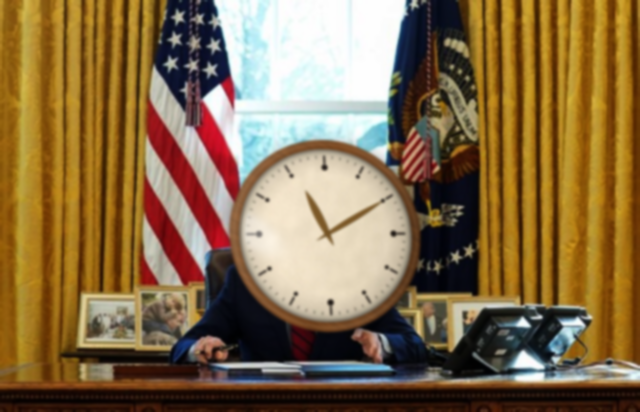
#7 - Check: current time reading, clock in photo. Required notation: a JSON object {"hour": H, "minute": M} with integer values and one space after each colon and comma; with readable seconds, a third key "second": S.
{"hour": 11, "minute": 10}
